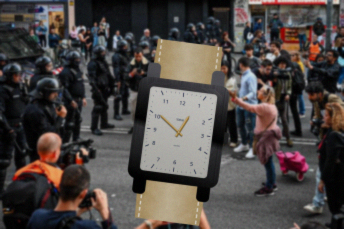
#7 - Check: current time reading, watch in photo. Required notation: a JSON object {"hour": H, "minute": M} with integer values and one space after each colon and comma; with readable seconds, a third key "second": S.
{"hour": 12, "minute": 51}
